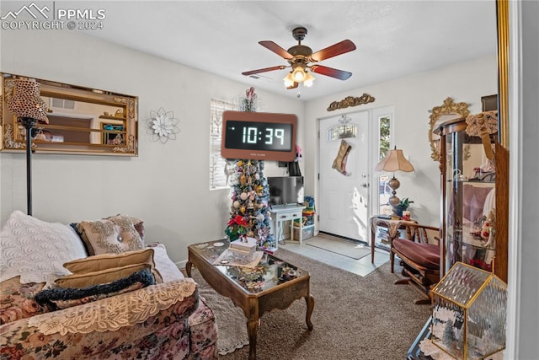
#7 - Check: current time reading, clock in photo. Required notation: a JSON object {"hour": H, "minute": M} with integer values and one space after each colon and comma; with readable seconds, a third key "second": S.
{"hour": 10, "minute": 39}
